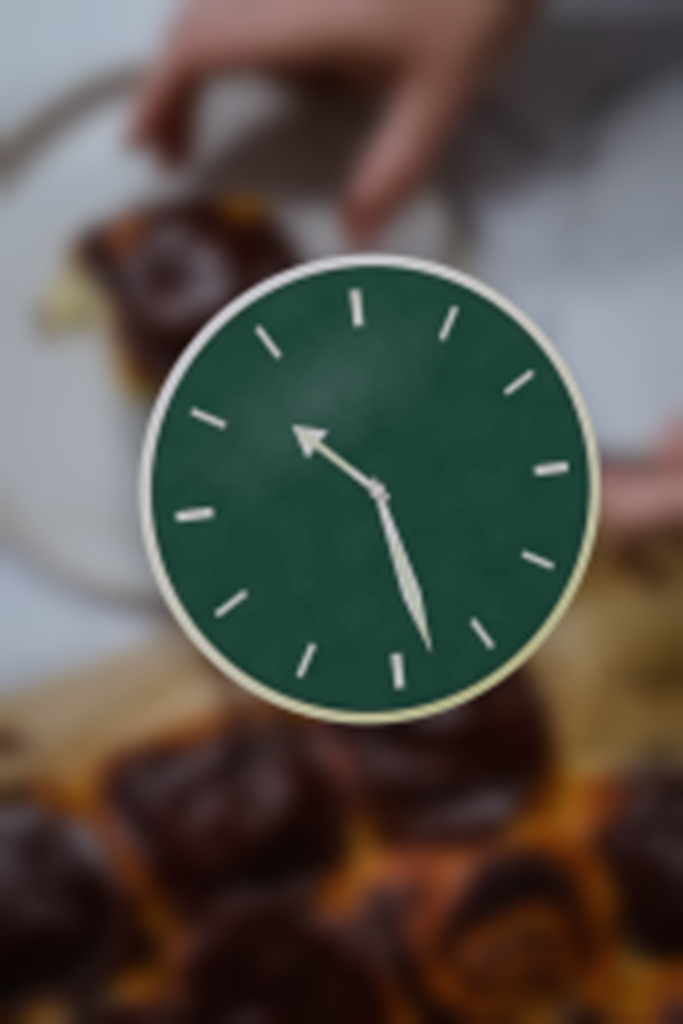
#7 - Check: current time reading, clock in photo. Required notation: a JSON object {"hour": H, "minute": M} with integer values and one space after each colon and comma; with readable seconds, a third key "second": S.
{"hour": 10, "minute": 28}
